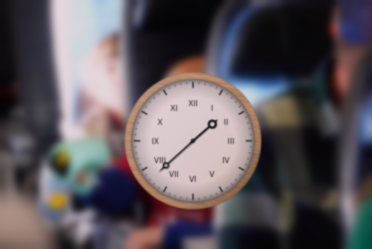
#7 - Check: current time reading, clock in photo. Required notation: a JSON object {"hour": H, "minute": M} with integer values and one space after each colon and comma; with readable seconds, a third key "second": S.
{"hour": 1, "minute": 38}
